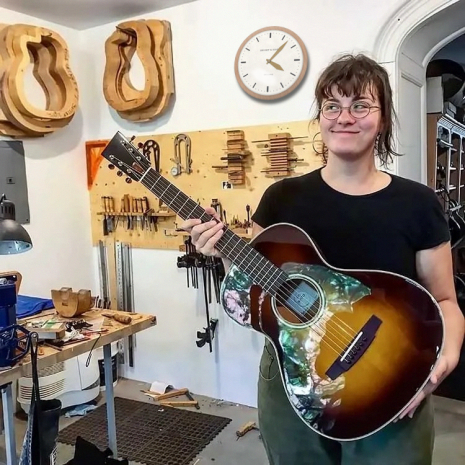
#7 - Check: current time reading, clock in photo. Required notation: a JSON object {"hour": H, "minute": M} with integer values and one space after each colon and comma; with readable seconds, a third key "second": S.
{"hour": 4, "minute": 7}
